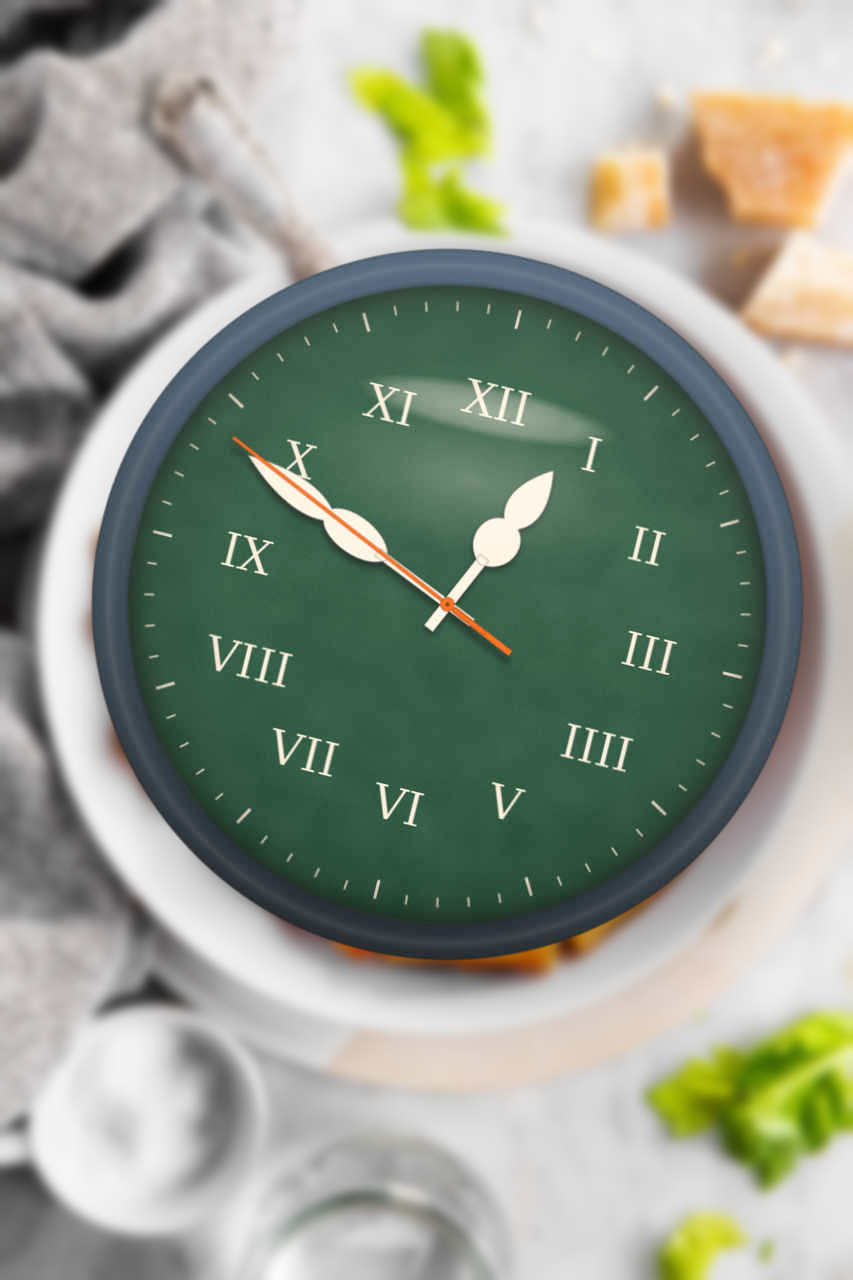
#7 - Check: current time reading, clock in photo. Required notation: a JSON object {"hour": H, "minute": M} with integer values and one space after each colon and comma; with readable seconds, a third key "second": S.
{"hour": 12, "minute": 48, "second": 49}
